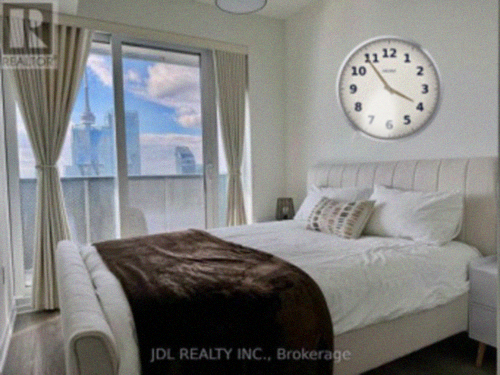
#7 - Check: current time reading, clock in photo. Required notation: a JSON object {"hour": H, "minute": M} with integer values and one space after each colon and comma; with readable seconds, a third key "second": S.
{"hour": 3, "minute": 54}
